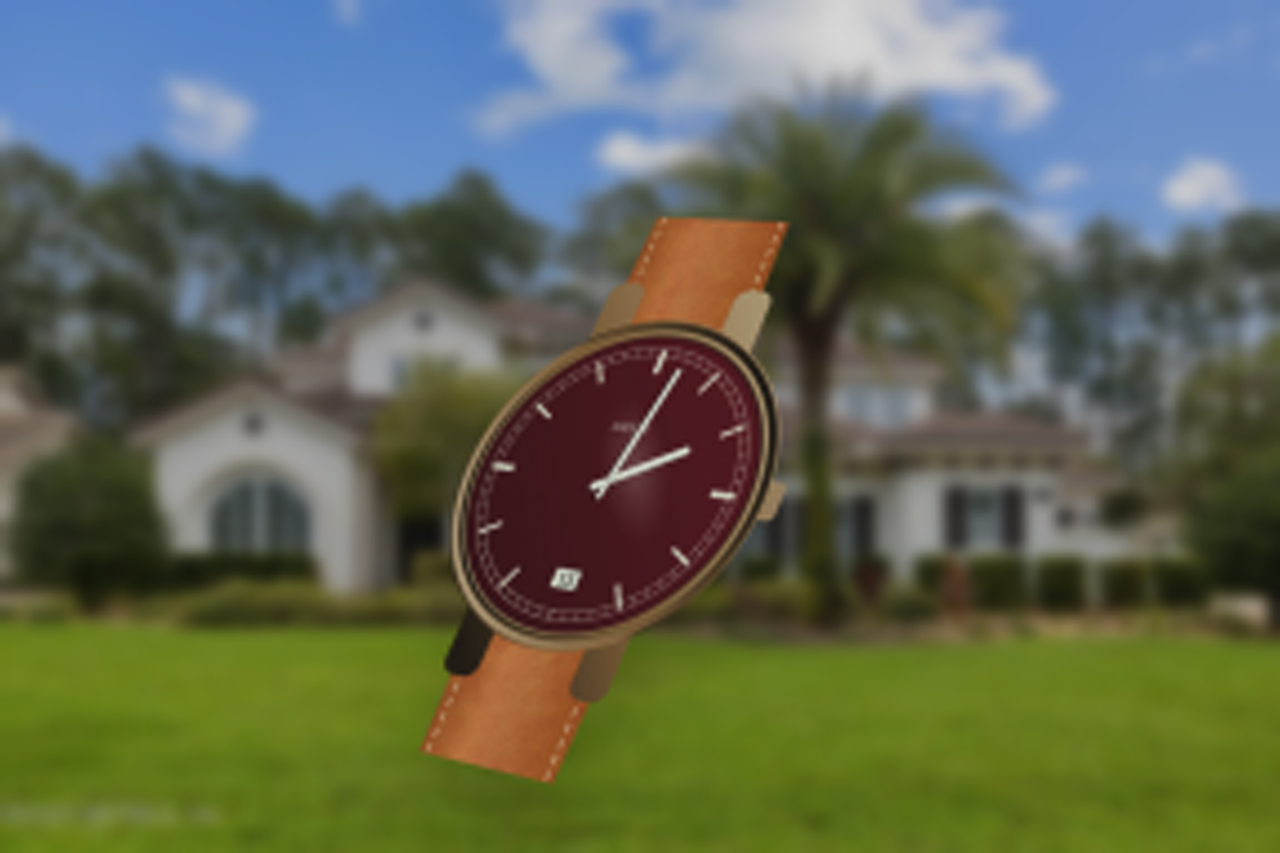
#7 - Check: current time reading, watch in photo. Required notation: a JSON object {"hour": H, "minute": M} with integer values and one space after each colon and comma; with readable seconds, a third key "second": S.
{"hour": 2, "minute": 2}
